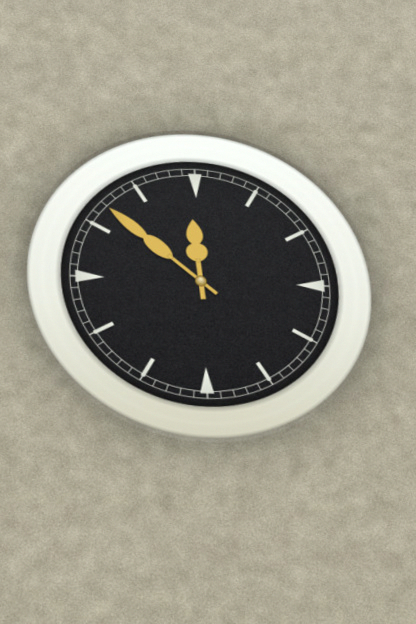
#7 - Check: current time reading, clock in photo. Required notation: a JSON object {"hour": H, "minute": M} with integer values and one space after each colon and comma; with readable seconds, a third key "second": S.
{"hour": 11, "minute": 52}
